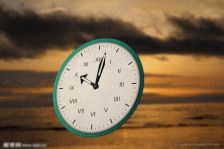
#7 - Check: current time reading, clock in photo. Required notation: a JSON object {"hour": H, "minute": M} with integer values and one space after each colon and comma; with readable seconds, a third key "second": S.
{"hour": 10, "minute": 2}
